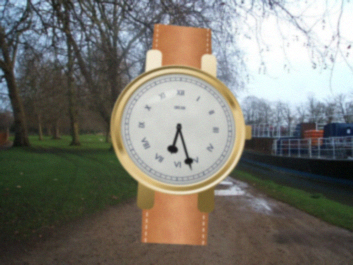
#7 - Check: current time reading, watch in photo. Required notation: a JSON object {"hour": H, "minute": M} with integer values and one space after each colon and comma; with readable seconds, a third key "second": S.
{"hour": 6, "minute": 27}
